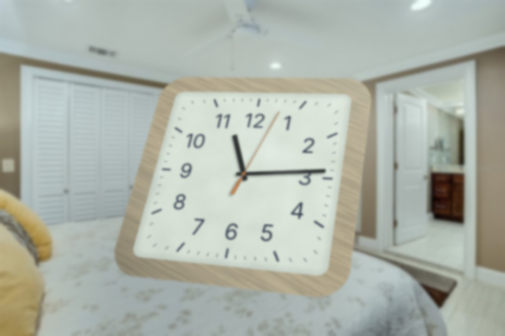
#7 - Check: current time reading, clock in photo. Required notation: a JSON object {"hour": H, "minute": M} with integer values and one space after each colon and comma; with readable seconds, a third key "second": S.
{"hour": 11, "minute": 14, "second": 3}
